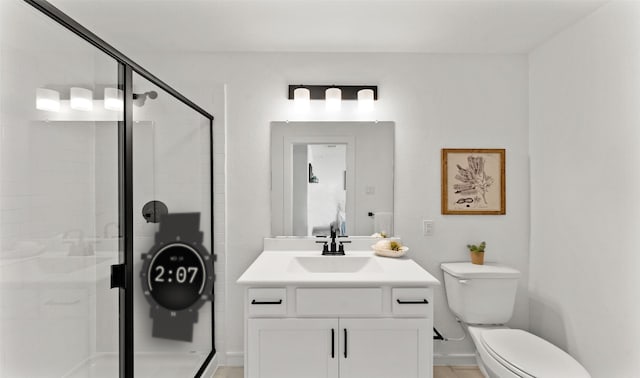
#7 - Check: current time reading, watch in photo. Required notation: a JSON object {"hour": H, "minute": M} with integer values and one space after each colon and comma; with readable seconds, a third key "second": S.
{"hour": 2, "minute": 7}
